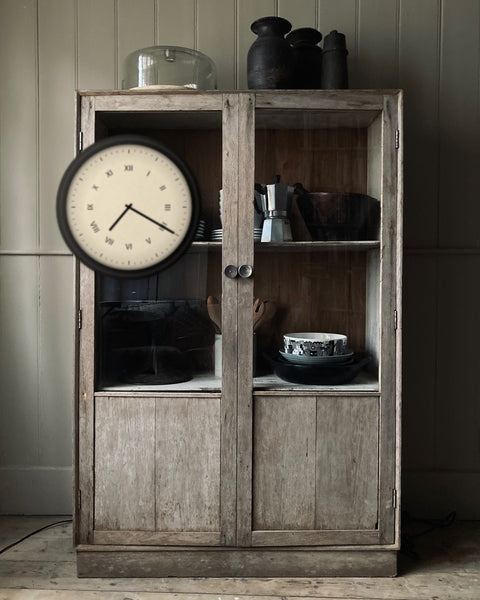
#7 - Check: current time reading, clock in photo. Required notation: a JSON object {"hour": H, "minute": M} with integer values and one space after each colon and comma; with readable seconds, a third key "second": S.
{"hour": 7, "minute": 20}
